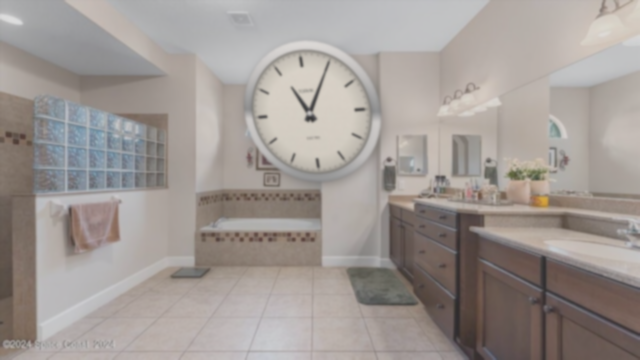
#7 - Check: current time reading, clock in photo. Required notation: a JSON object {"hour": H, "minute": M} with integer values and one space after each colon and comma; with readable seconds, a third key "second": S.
{"hour": 11, "minute": 5}
